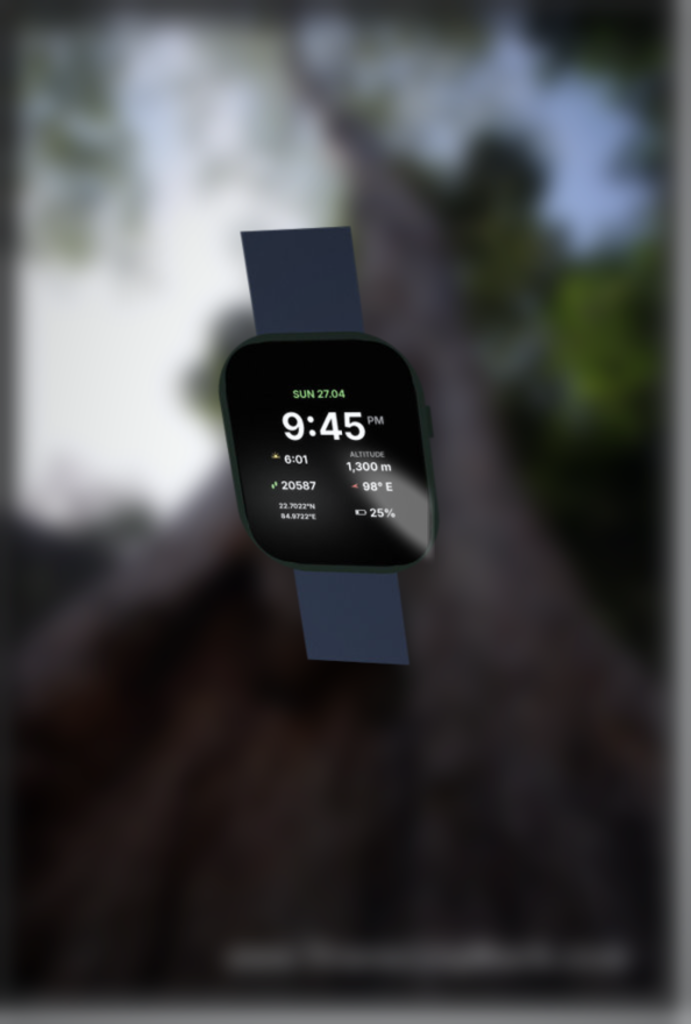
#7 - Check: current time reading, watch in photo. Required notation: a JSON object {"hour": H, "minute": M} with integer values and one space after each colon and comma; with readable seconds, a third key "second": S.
{"hour": 9, "minute": 45}
